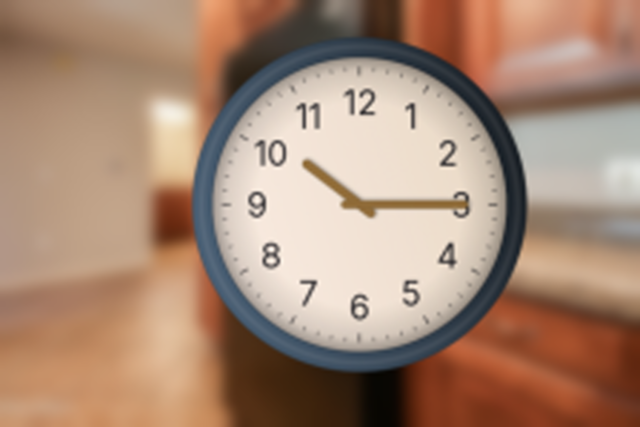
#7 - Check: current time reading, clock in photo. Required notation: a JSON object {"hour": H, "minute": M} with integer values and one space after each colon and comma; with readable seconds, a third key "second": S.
{"hour": 10, "minute": 15}
